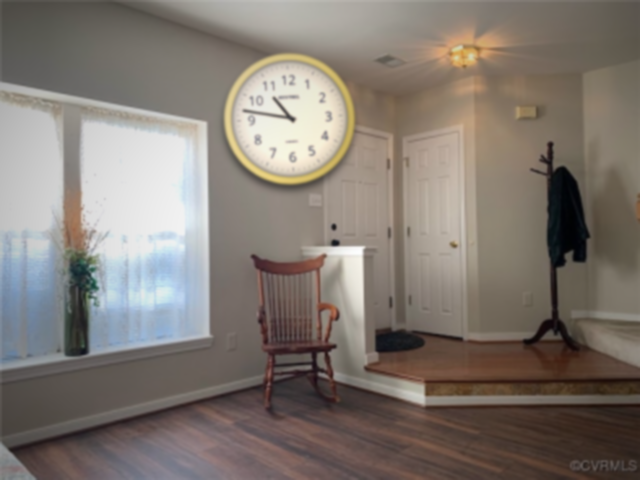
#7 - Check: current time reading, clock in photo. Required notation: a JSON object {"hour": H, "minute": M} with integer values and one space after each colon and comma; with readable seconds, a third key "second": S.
{"hour": 10, "minute": 47}
